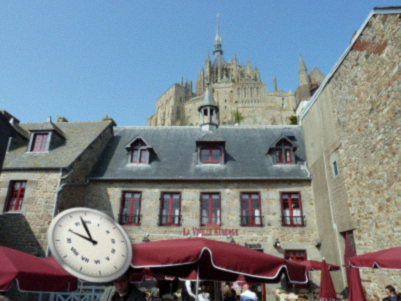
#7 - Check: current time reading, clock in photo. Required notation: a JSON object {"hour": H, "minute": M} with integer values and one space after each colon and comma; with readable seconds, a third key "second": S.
{"hour": 9, "minute": 58}
